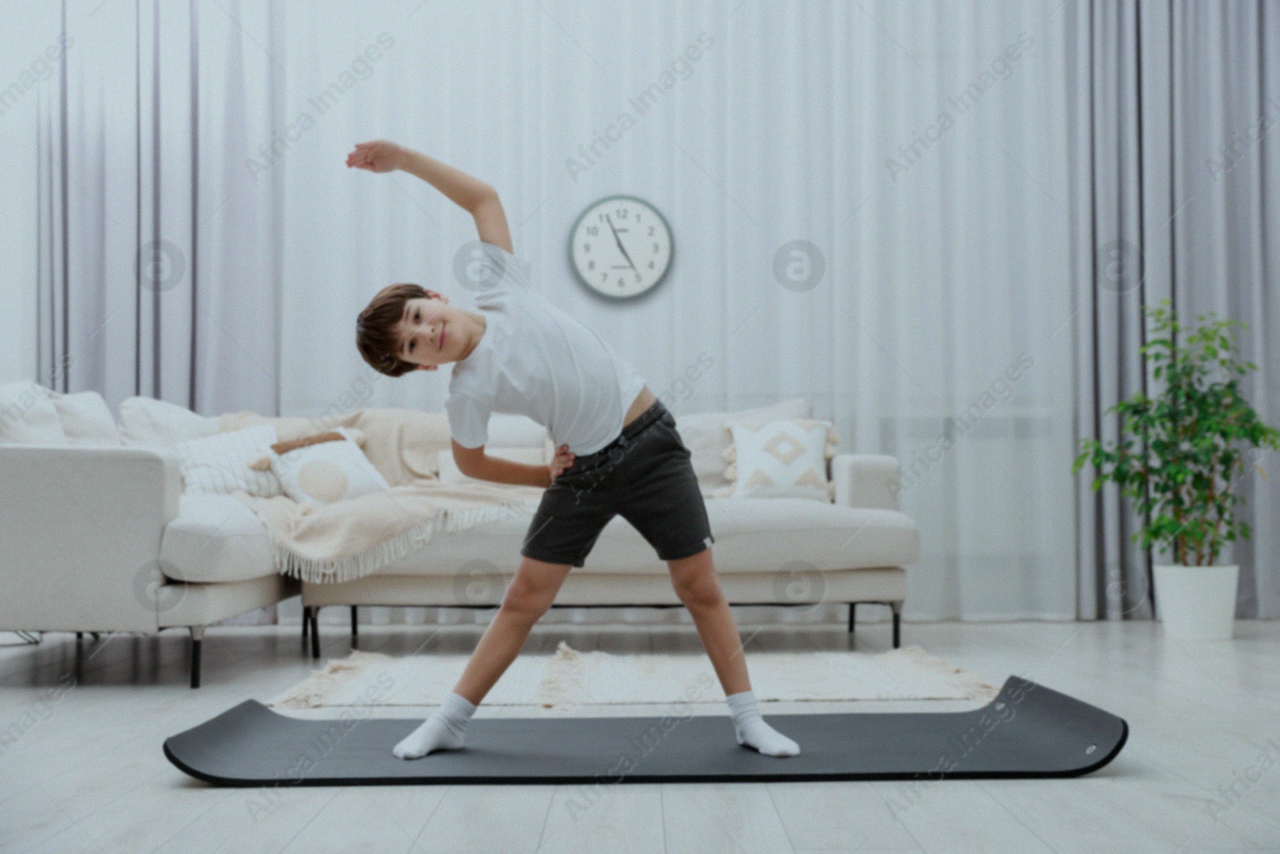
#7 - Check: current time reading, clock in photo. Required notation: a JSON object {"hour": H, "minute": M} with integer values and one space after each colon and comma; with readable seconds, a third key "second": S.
{"hour": 4, "minute": 56}
